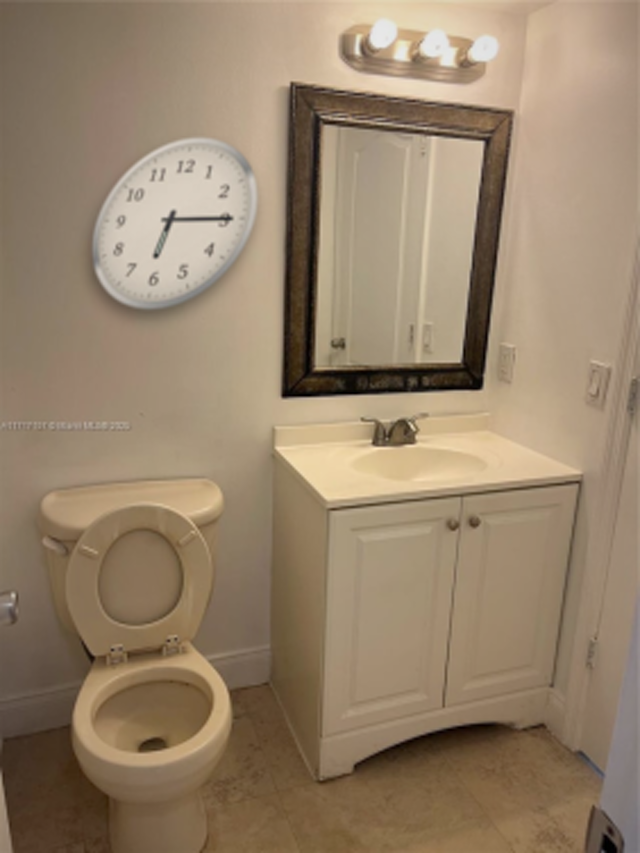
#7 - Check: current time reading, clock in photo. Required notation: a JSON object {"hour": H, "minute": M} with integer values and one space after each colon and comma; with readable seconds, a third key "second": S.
{"hour": 6, "minute": 15}
